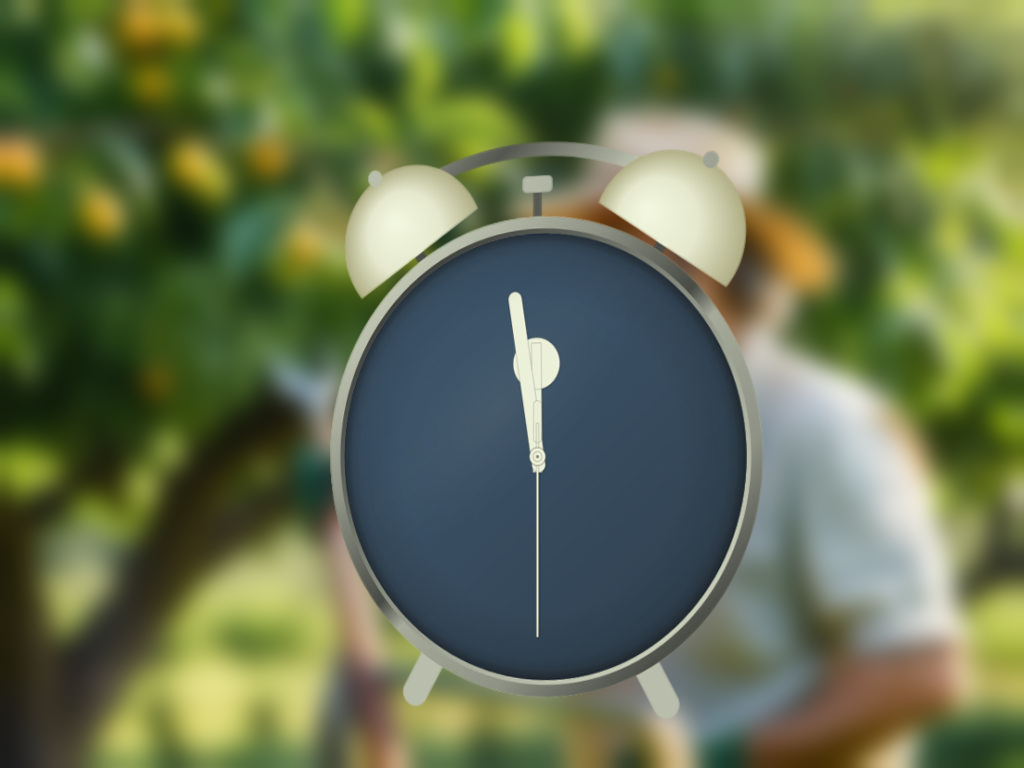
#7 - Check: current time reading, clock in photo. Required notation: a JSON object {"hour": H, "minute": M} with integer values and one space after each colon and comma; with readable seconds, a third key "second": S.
{"hour": 11, "minute": 58, "second": 30}
